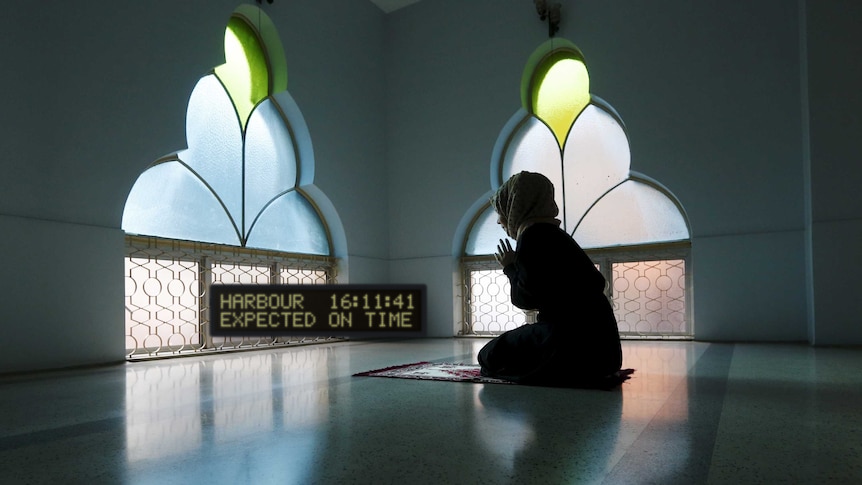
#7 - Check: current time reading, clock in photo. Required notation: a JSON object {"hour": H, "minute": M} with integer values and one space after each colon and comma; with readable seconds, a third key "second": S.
{"hour": 16, "minute": 11, "second": 41}
